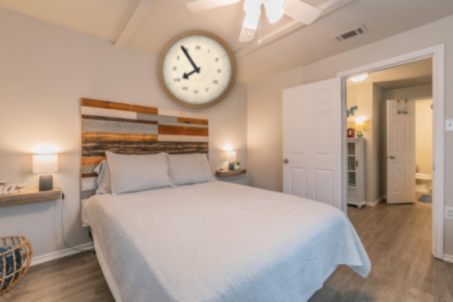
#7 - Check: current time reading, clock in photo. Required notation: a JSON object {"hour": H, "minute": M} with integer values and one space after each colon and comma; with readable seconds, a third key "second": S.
{"hour": 7, "minute": 54}
